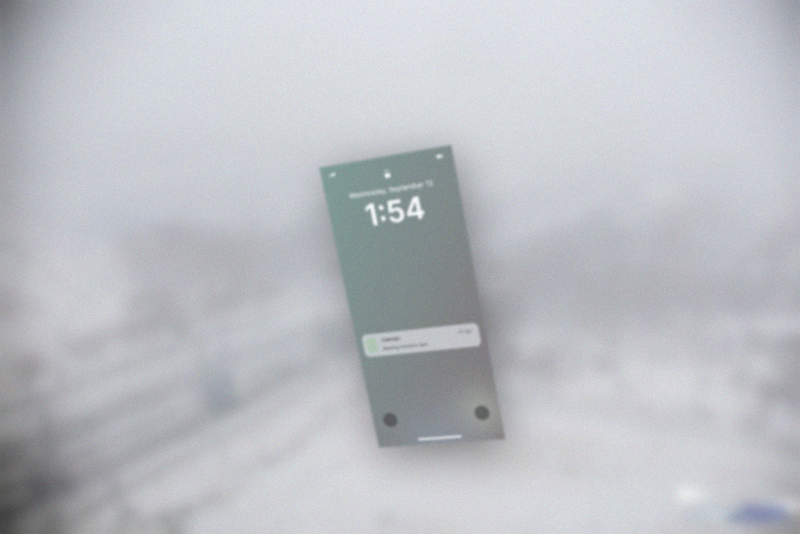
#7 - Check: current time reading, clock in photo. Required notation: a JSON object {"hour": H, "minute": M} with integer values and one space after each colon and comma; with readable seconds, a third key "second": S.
{"hour": 1, "minute": 54}
